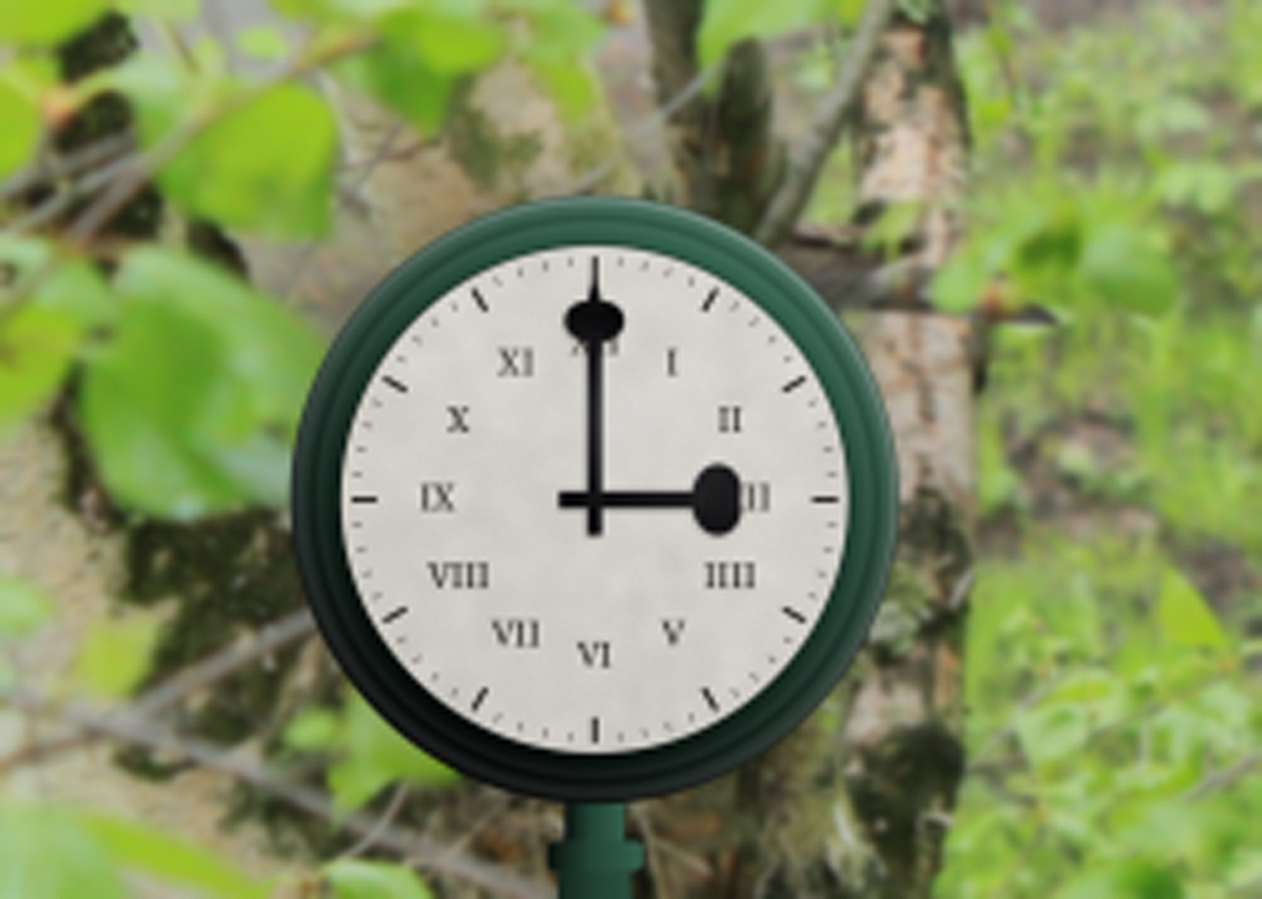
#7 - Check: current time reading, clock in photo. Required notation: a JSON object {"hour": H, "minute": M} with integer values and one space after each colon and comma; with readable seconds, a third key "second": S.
{"hour": 3, "minute": 0}
